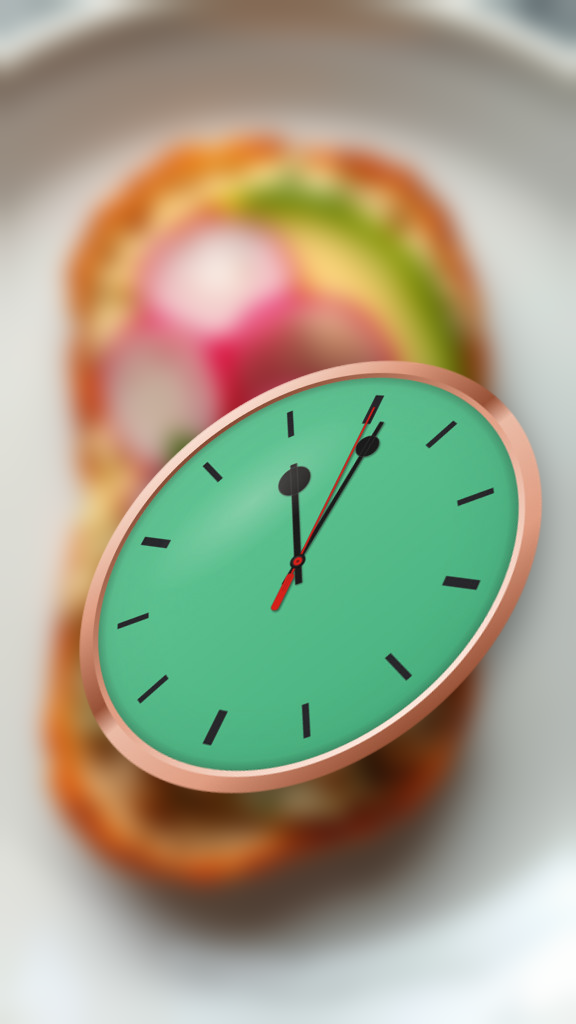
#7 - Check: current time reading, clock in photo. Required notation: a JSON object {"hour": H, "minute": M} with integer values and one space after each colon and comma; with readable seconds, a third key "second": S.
{"hour": 11, "minute": 1, "second": 0}
